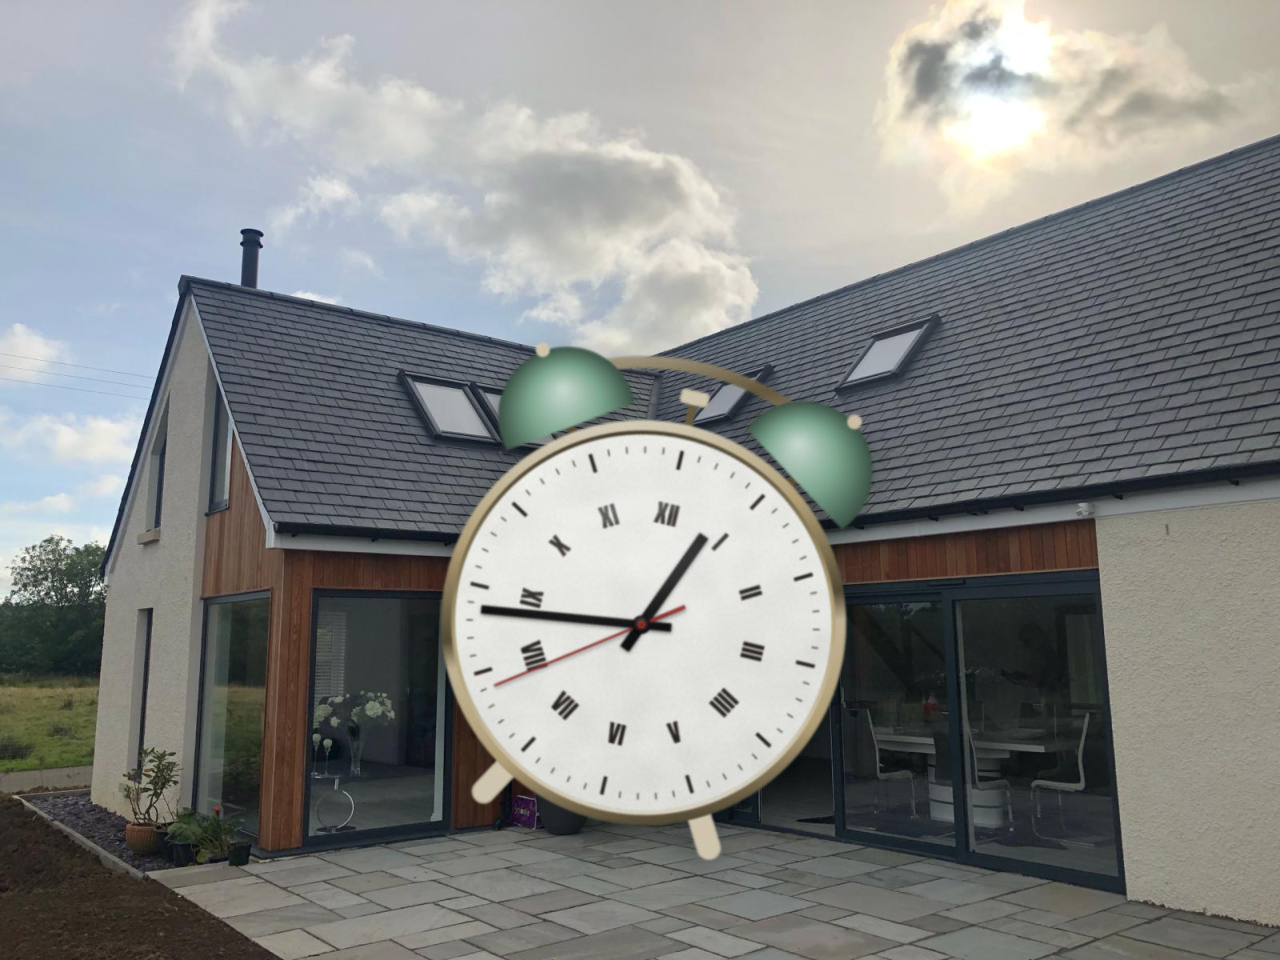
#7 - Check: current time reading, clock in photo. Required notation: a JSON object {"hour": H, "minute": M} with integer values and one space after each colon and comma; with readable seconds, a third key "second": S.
{"hour": 12, "minute": 43, "second": 39}
